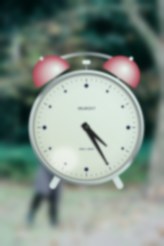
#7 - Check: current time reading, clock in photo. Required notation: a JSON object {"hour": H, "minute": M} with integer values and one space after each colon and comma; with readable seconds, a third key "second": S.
{"hour": 4, "minute": 25}
